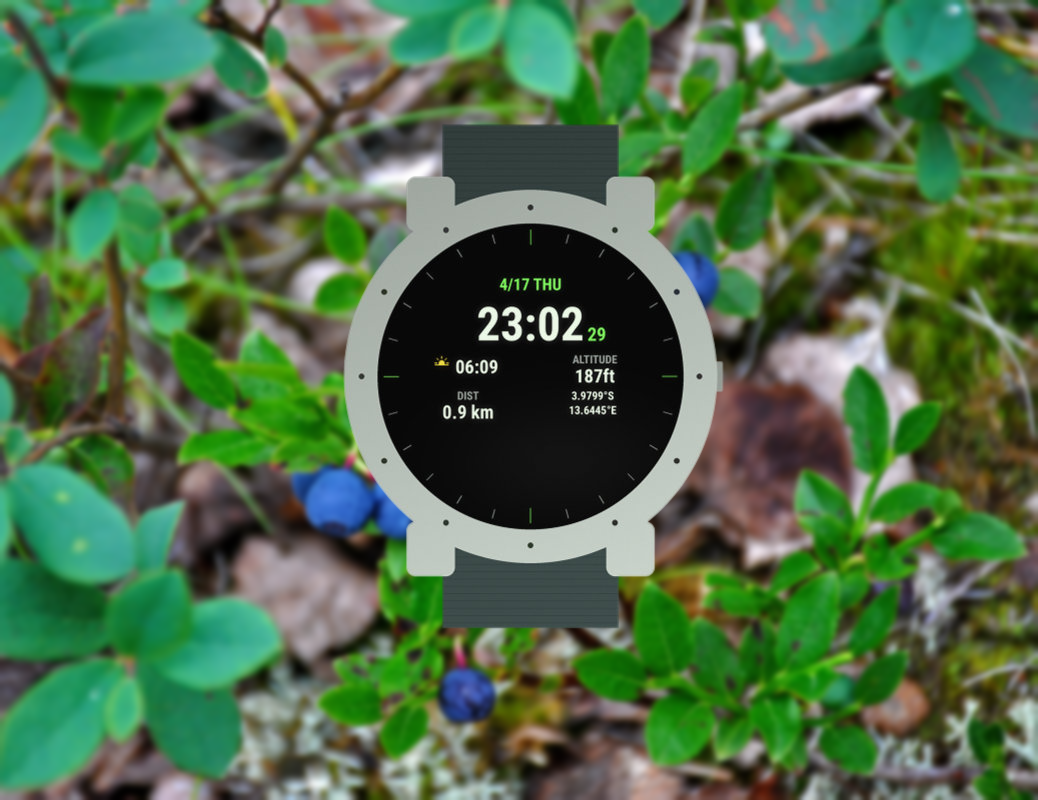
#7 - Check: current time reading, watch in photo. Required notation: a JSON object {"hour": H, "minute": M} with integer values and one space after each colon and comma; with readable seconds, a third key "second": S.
{"hour": 23, "minute": 2, "second": 29}
